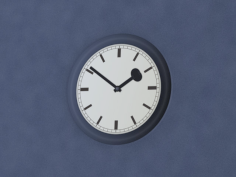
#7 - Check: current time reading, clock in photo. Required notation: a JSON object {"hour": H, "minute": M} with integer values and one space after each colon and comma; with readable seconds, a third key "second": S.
{"hour": 1, "minute": 51}
